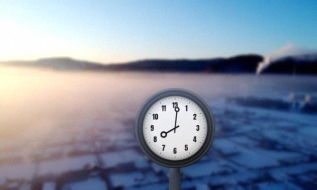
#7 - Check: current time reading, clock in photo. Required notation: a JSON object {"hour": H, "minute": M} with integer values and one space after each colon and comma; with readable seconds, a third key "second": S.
{"hour": 8, "minute": 1}
